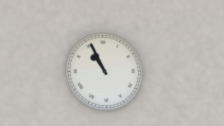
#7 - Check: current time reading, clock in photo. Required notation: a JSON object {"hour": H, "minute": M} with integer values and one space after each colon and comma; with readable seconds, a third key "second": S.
{"hour": 10, "minute": 56}
